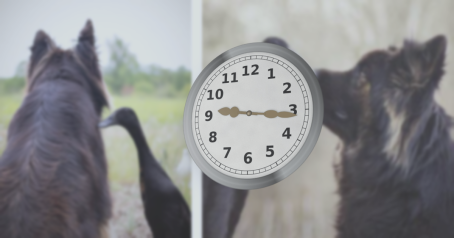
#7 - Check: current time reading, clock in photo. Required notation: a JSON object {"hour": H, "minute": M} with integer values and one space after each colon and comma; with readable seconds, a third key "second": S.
{"hour": 9, "minute": 16}
